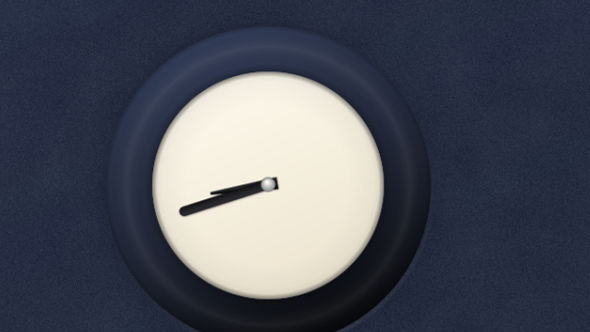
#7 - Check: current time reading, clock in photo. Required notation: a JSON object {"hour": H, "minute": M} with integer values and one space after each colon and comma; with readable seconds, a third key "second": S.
{"hour": 8, "minute": 42}
